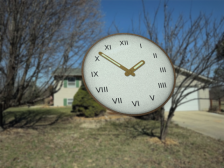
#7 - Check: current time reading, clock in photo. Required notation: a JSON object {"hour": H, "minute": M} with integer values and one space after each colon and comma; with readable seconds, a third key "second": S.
{"hour": 1, "minute": 52}
